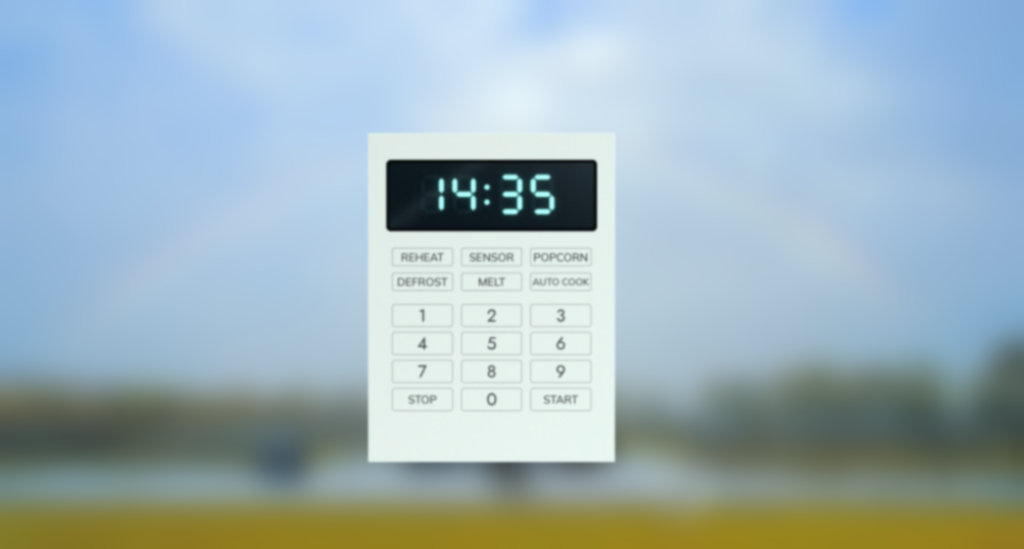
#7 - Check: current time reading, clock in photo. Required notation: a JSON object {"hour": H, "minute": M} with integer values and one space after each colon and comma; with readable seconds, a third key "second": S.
{"hour": 14, "minute": 35}
